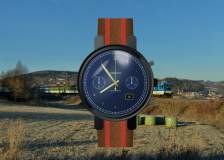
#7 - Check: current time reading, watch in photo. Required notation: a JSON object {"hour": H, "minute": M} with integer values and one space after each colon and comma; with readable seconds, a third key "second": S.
{"hour": 7, "minute": 54}
